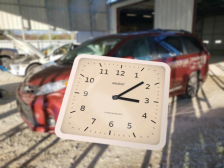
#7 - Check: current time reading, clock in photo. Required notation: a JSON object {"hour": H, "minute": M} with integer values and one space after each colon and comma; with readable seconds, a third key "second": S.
{"hour": 3, "minute": 8}
